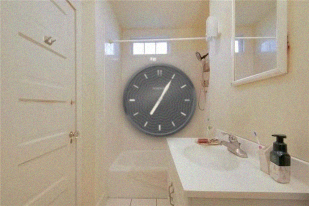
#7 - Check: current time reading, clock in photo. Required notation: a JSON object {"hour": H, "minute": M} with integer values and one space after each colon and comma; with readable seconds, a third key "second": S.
{"hour": 7, "minute": 5}
